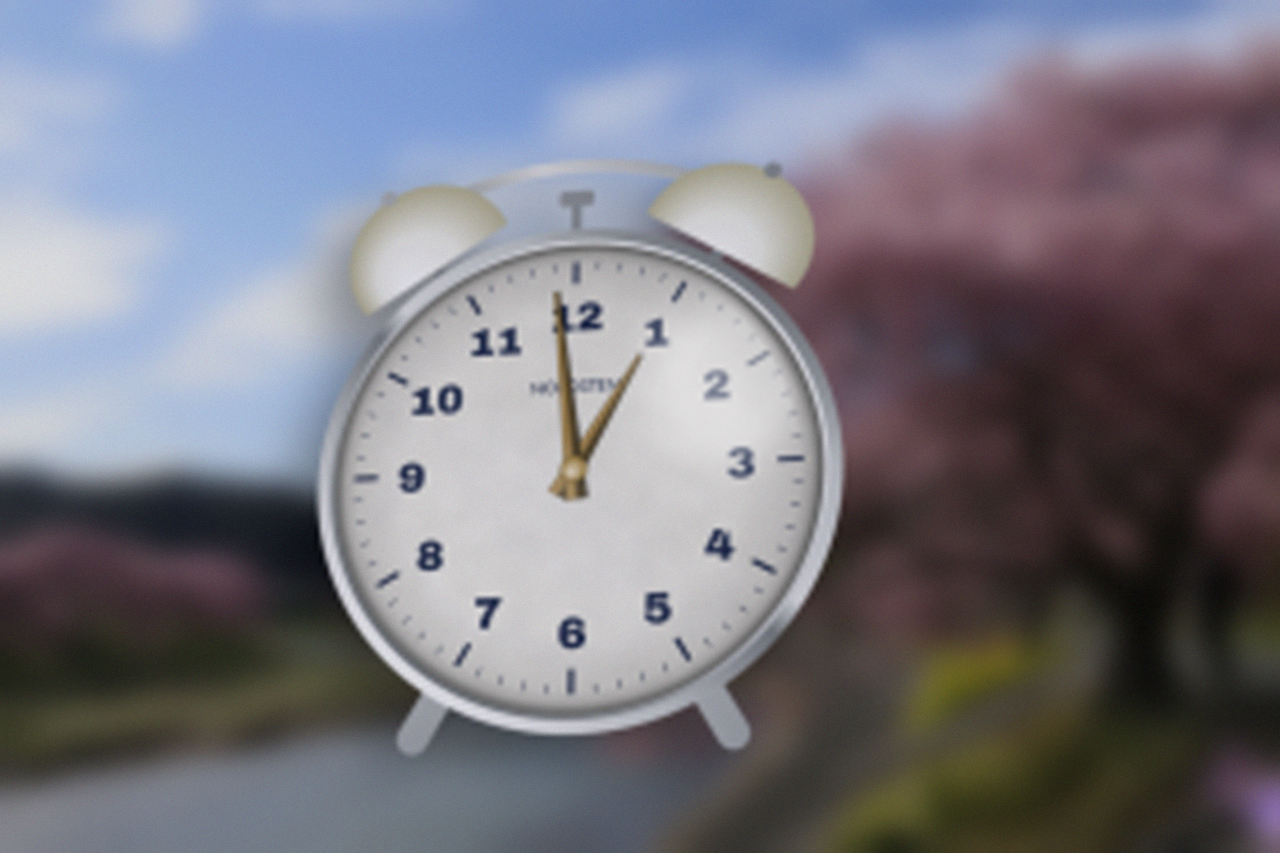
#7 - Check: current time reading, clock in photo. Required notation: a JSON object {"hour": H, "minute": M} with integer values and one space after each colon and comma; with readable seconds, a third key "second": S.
{"hour": 12, "minute": 59}
